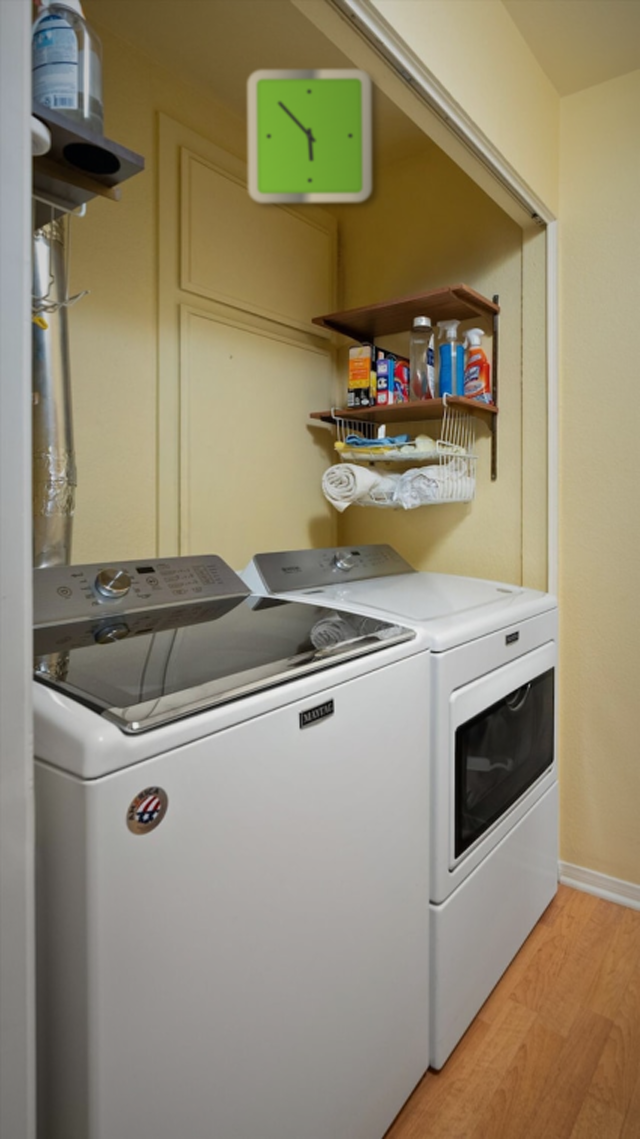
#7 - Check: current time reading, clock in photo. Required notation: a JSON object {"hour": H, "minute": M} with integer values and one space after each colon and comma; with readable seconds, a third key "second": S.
{"hour": 5, "minute": 53}
